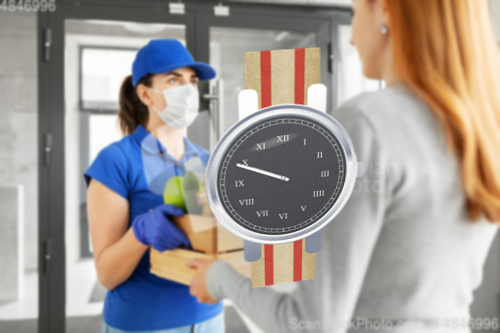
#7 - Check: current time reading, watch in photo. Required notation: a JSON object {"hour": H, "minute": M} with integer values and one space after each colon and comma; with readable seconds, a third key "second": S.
{"hour": 9, "minute": 49}
